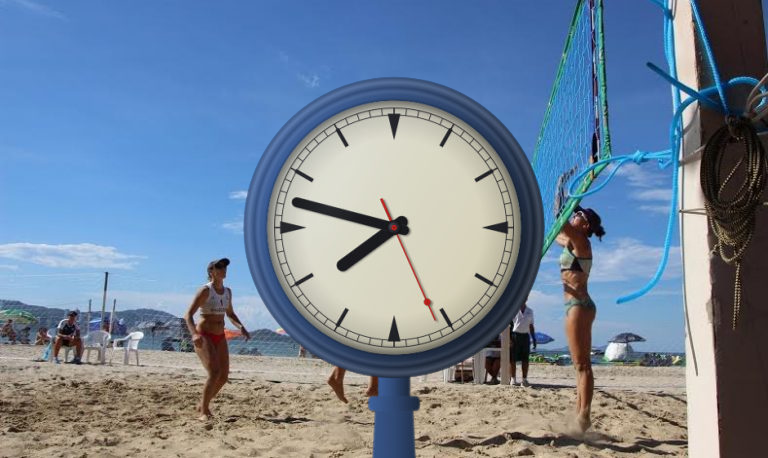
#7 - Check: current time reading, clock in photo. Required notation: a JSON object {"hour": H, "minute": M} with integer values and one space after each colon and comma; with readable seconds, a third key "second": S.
{"hour": 7, "minute": 47, "second": 26}
